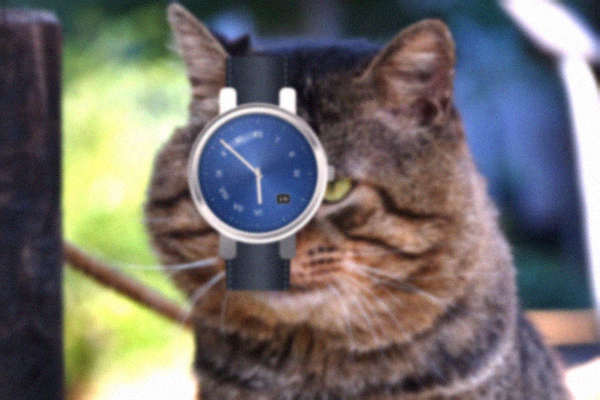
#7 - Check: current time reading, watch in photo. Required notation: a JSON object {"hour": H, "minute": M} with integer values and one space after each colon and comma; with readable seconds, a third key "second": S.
{"hour": 5, "minute": 52}
